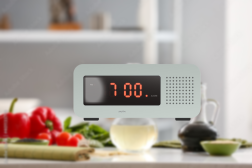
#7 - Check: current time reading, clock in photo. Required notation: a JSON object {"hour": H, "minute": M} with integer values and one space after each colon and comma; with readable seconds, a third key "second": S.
{"hour": 7, "minute": 0}
